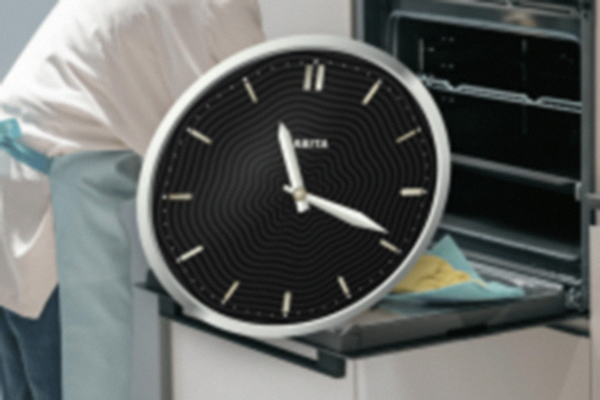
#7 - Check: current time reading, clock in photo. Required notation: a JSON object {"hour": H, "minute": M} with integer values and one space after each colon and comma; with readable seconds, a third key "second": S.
{"hour": 11, "minute": 19}
